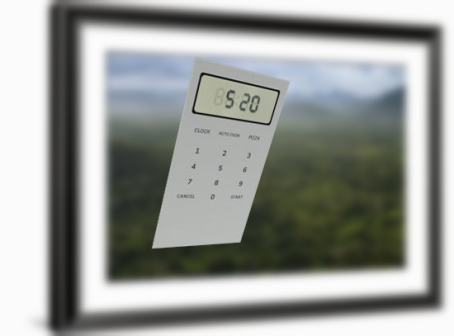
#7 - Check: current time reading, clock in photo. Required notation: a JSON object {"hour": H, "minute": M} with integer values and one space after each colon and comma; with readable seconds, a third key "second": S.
{"hour": 5, "minute": 20}
